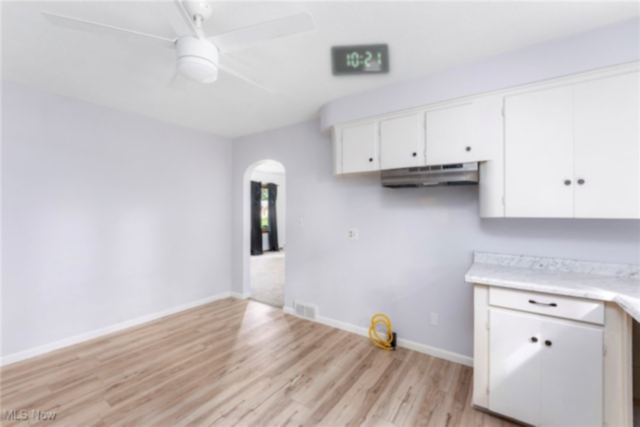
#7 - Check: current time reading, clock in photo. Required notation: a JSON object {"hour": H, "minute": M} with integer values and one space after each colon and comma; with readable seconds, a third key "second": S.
{"hour": 10, "minute": 21}
